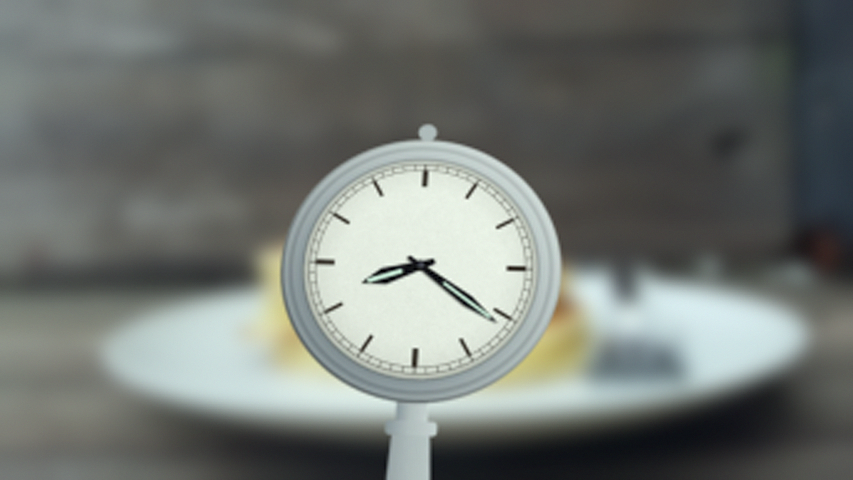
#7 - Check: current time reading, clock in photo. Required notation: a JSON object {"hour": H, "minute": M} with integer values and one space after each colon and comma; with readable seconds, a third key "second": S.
{"hour": 8, "minute": 21}
